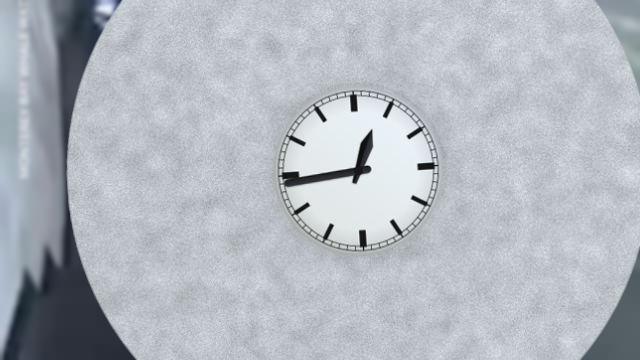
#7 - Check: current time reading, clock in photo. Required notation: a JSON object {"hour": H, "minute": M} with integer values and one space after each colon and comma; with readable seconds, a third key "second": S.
{"hour": 12, "minute": 44}
